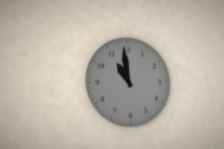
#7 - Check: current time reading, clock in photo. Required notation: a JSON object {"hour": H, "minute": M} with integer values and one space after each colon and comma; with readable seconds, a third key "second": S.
{"hour": 10, "minute": 59}
